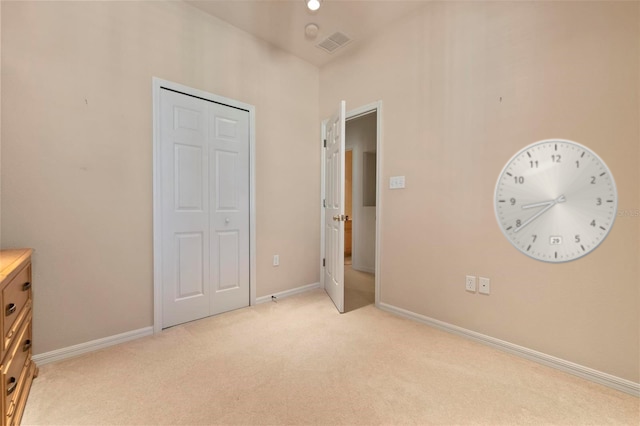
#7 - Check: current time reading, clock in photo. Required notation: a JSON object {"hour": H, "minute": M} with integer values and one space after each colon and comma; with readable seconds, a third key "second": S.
{"hour": 8, "minute": 39}
